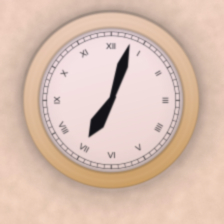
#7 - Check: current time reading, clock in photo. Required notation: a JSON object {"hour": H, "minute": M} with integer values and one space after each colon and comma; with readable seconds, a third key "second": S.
{"hour": 7, "minute": 3}
